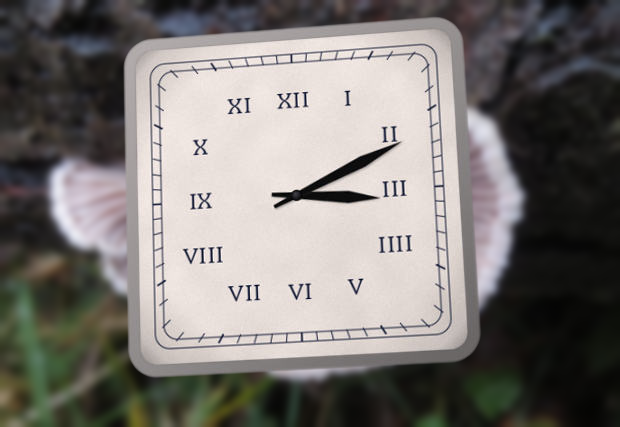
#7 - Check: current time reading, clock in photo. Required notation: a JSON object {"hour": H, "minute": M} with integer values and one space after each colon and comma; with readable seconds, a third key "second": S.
{"hour": 3, "minute": 11}
